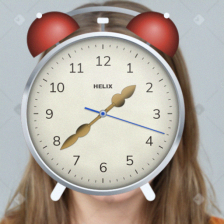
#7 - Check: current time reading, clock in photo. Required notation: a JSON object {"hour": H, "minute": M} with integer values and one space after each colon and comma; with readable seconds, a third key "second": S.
{"hour": 1, "minute": 38, "second": 18}
